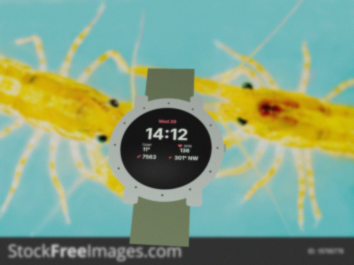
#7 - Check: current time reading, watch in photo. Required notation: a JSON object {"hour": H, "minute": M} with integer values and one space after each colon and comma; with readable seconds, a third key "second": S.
{"hour": 14, "minute": 12}
